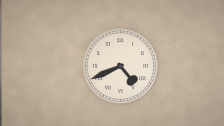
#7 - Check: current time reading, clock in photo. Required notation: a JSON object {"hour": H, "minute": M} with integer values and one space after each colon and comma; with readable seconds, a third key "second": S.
{"hour": 4, "minute": 41}
